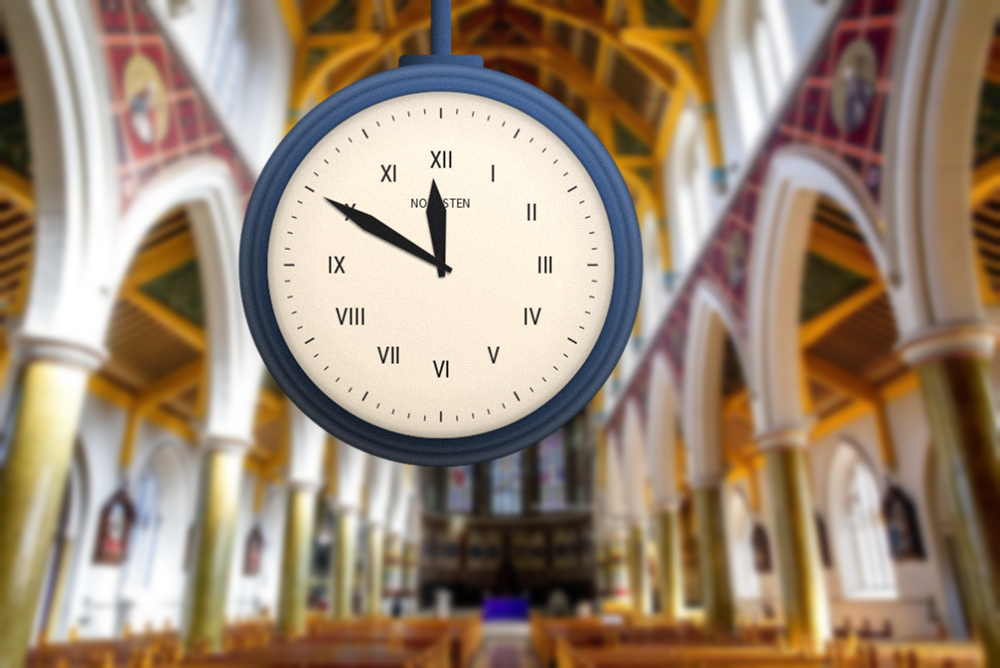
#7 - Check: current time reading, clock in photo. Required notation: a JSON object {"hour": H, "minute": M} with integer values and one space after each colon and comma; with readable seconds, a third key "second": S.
{"hour": 11, "minute": 50}
